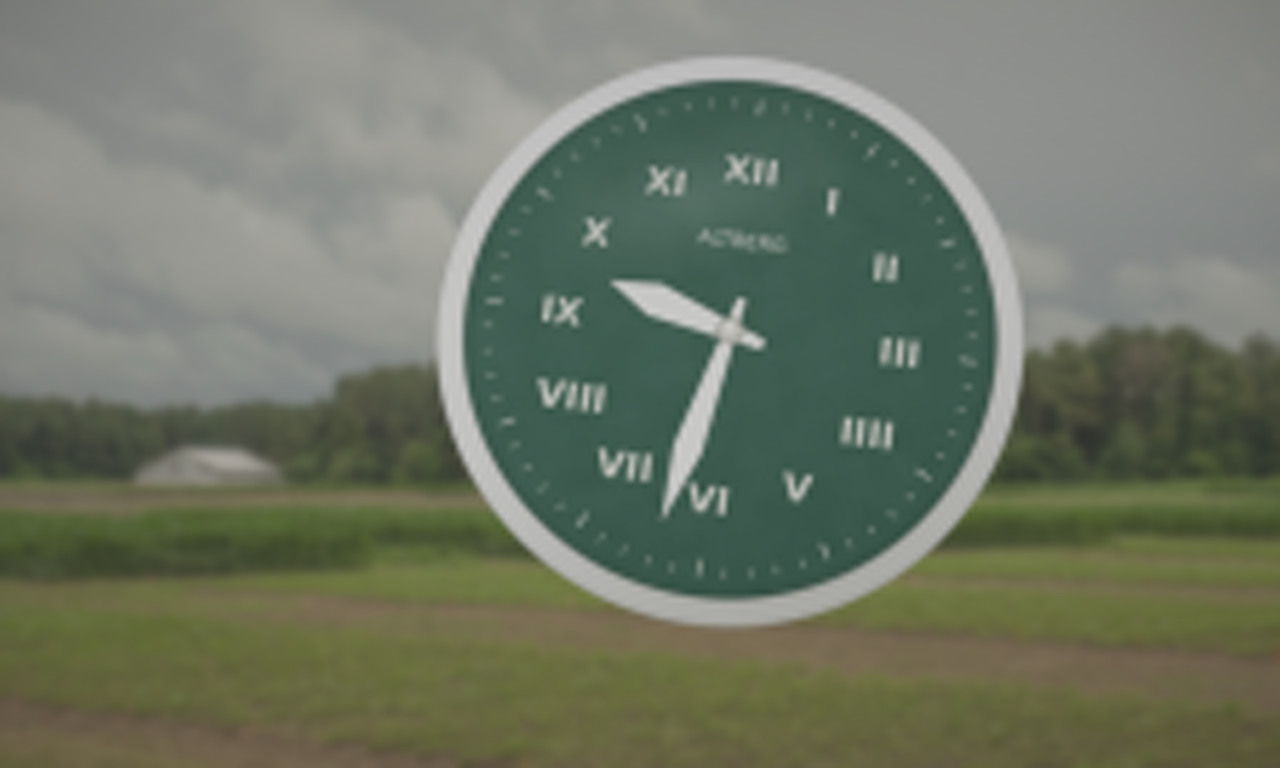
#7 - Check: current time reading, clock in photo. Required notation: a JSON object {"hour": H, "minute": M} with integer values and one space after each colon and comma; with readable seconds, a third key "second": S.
{"hour": 9, "minute": 32}
